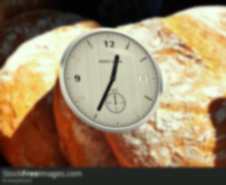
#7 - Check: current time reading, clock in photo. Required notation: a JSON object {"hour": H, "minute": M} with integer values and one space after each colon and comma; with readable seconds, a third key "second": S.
{"hour": 12, "minute": 35}
